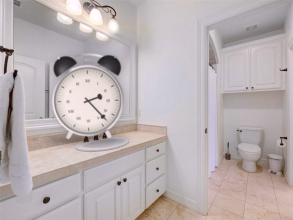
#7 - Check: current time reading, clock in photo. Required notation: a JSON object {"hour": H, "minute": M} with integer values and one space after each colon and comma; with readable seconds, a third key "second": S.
{"hour": 2, "minute": 23}
